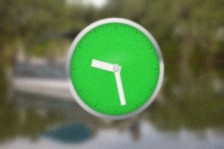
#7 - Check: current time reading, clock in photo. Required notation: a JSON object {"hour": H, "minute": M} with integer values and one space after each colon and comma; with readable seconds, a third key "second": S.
{"hour": 9, "minute": 28}
